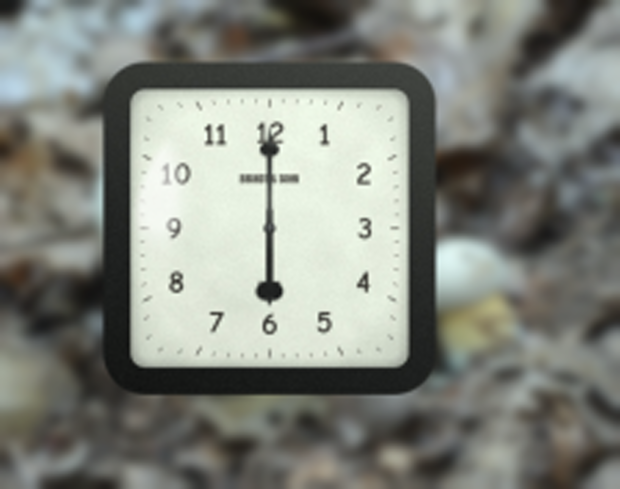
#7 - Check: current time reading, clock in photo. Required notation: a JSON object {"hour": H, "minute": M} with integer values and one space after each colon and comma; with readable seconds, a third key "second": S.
{"hour": 6, "minute": 0}
